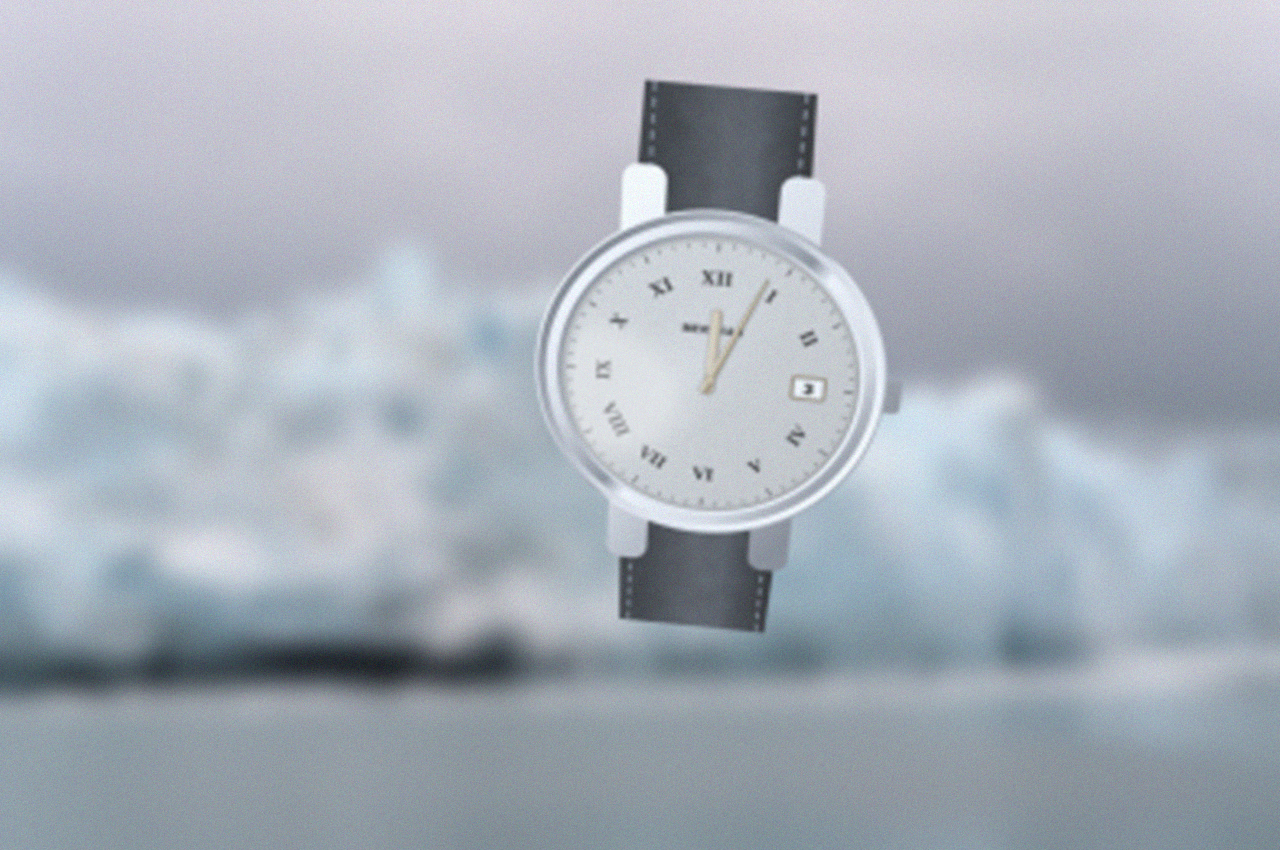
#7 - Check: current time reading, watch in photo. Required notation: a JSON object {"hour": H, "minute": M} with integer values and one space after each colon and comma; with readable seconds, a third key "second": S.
{"hour": 12, "minute": 4}
